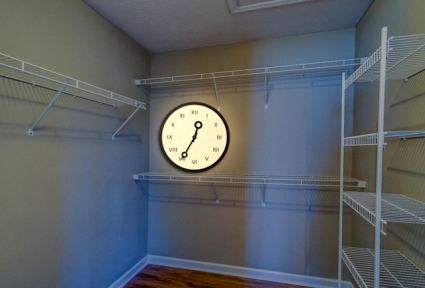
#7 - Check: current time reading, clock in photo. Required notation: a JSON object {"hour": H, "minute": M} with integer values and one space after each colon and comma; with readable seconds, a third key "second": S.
{"hour": 12, "minute": 35}
